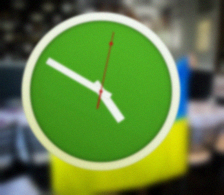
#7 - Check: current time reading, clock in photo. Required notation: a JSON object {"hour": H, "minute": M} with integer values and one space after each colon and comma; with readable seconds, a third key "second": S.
{"hour": 4, "minute": 50, "second": 2}
